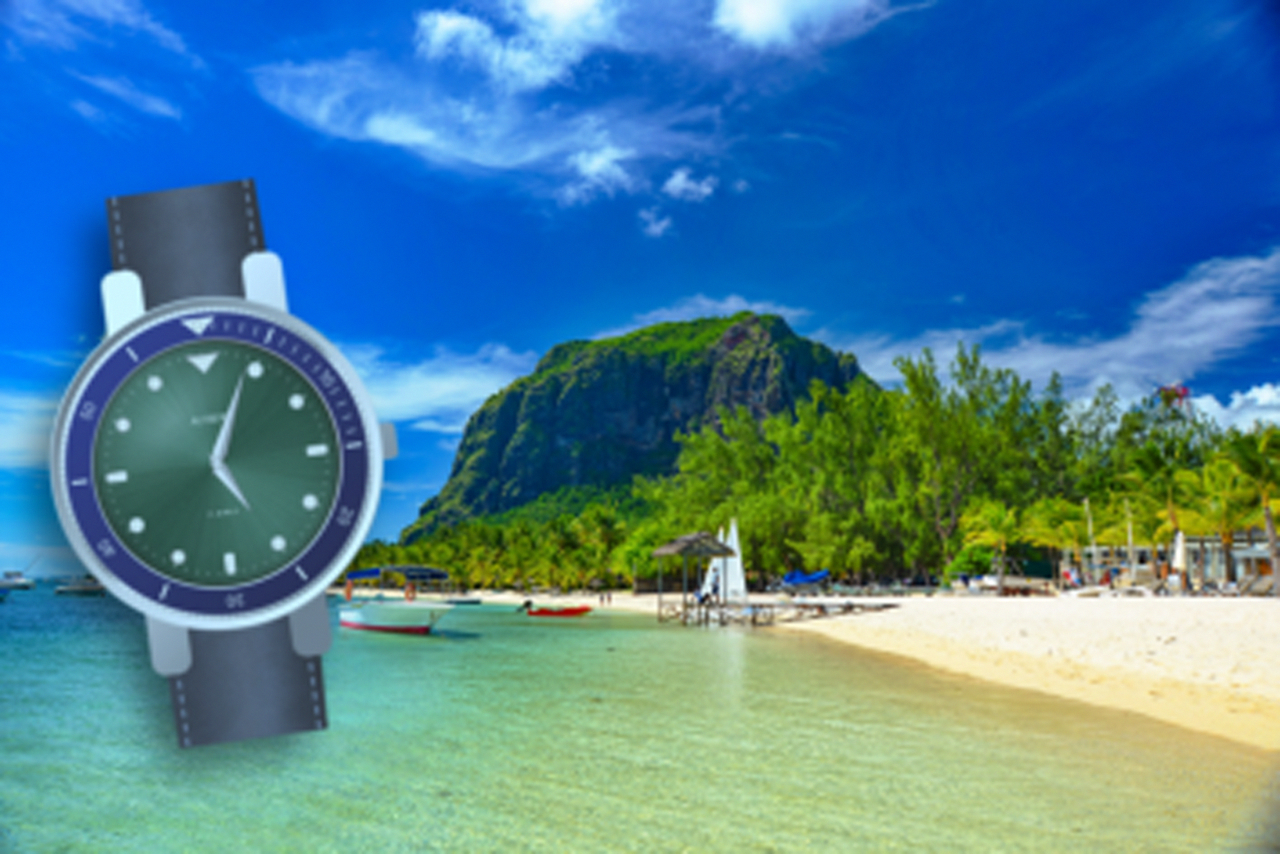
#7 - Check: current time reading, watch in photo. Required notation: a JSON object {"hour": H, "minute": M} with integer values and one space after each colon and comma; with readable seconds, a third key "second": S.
{"hour": 5, "minute": 4}
